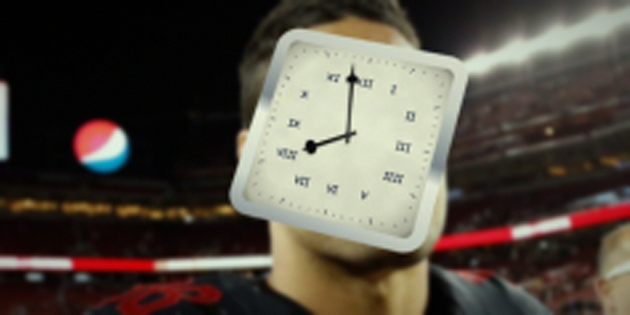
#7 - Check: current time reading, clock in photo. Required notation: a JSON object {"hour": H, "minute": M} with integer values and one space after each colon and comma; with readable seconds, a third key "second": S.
{"hour": 7, "minute": 58}
